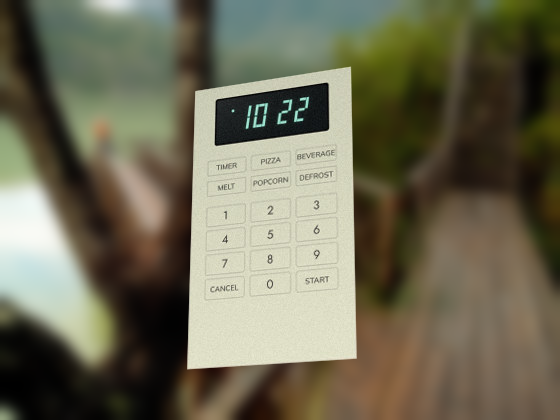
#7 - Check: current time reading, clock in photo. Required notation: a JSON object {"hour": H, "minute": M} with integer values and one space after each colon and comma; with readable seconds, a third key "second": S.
{"hour": 10, "minute": 22}
